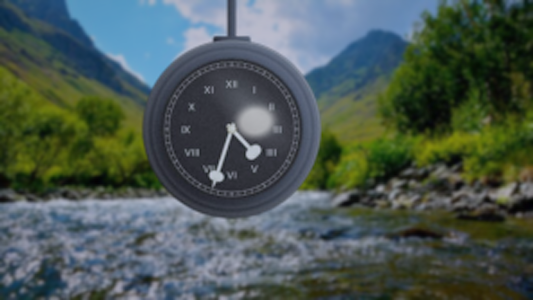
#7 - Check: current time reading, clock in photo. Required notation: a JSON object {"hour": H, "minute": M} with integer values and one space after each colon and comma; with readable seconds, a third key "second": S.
{"hour": 4, "minute": 33}
